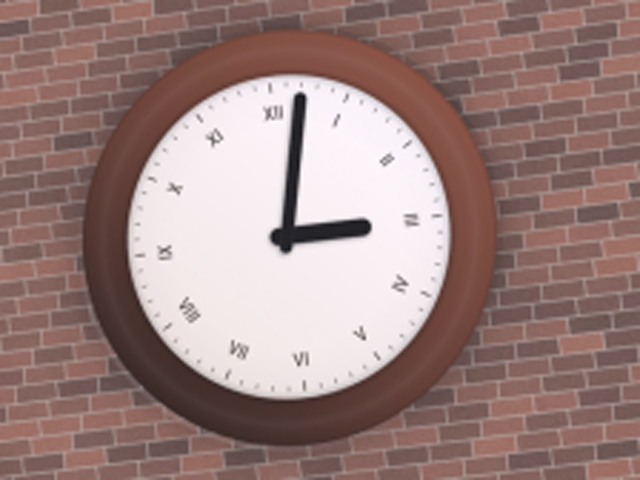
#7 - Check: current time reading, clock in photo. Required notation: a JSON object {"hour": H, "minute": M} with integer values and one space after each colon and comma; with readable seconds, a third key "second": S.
{"hour": 3, "minute": 2}
